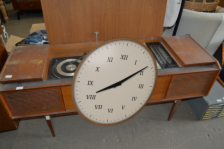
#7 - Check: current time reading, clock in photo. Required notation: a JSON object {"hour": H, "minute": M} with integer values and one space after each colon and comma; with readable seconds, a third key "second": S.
{"hour": 8, "minute": 9}
